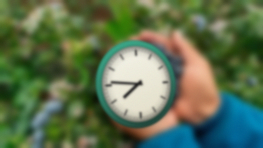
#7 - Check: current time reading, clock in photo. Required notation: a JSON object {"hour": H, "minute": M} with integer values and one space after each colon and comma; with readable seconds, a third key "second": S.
{"hour": 7, "minute": 46}
